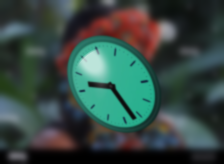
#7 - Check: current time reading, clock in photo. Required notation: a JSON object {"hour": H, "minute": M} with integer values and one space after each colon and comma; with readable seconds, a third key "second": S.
{"hour": 9, "minute": 27}
